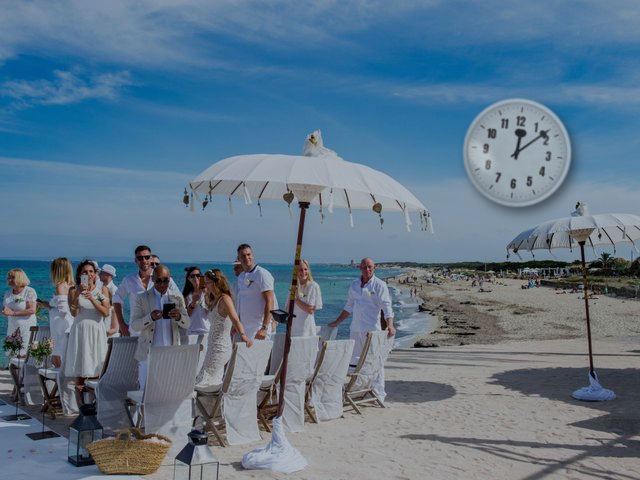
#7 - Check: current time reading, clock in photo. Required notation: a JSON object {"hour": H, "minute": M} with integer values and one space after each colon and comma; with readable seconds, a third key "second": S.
{"hour": 12, "minute": 8}
